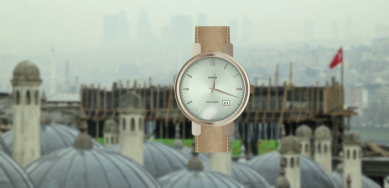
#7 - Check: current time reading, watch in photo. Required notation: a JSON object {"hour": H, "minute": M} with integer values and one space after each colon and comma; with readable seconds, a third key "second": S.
{"hour": 12, "minute": 18}
